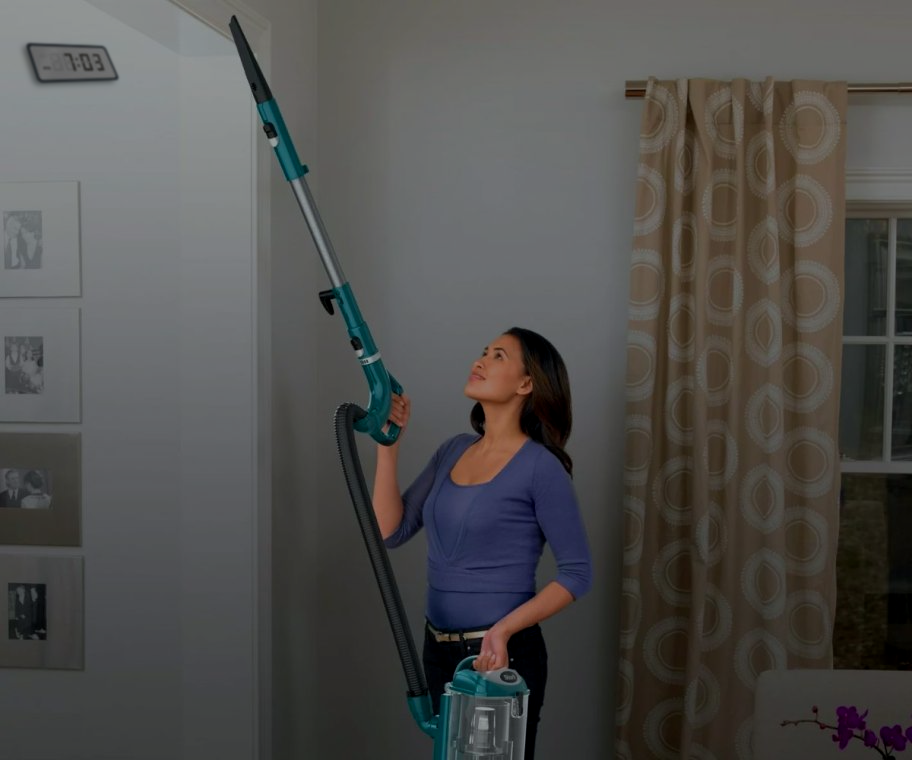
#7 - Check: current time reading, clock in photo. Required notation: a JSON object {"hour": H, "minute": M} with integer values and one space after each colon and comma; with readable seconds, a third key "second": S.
{"hour": 7, "minute": 3}
